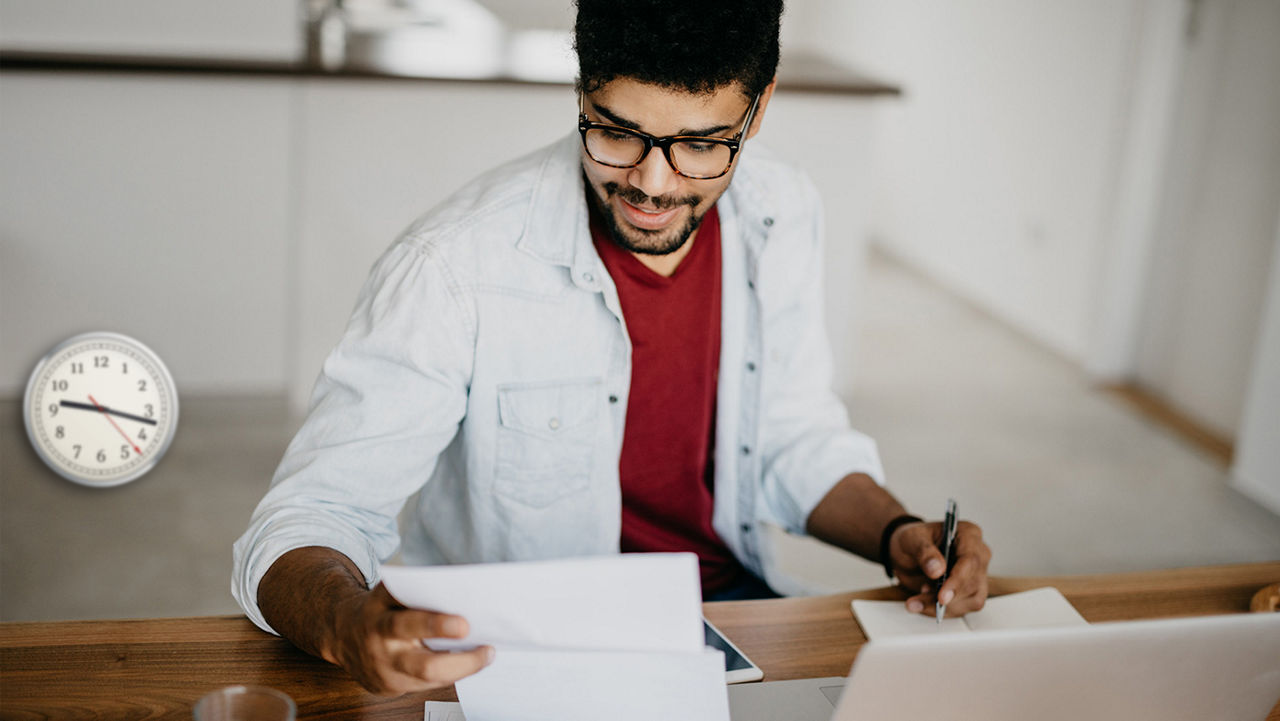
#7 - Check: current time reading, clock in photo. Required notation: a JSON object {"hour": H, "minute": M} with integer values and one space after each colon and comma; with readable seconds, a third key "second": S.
{"hour": 9, "minute": 17, "second": 23}
